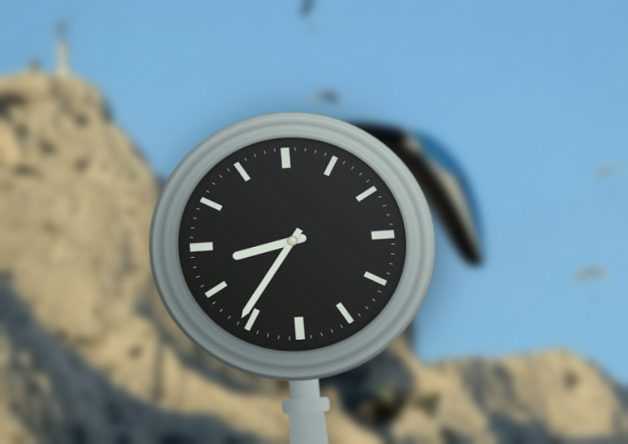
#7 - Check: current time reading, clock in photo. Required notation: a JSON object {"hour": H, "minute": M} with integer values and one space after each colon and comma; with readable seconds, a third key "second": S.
{"hour": 8, "minute": 36}
